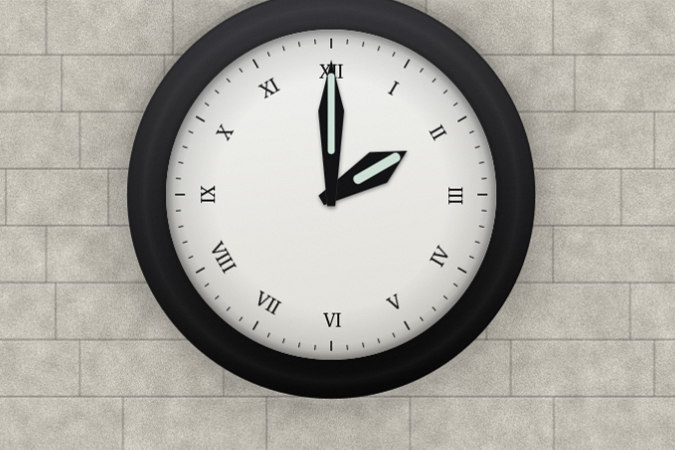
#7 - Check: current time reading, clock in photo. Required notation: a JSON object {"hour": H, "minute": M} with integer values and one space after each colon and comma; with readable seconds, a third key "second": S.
{"hour": 2, "minute": 0}
